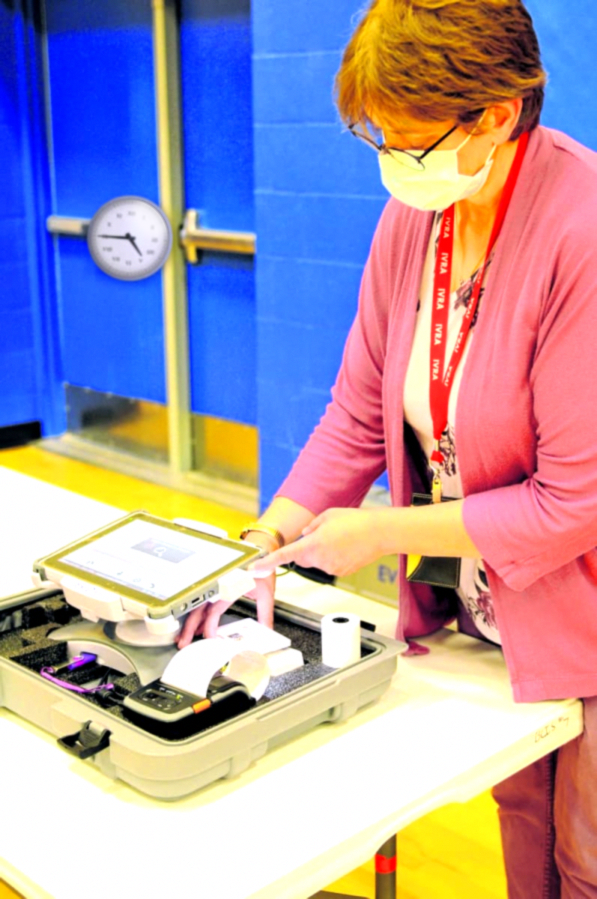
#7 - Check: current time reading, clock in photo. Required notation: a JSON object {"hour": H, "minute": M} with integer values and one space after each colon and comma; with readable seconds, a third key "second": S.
{"hour": 4, "minute": 45}
